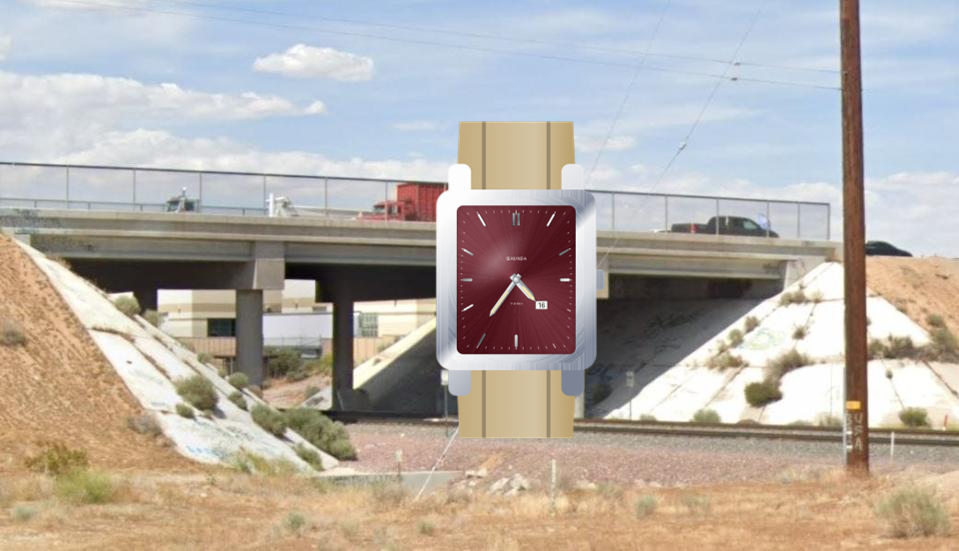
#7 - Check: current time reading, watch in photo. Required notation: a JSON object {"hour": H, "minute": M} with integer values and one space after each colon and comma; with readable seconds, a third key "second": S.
{"hour": 4, "minute": 36}
